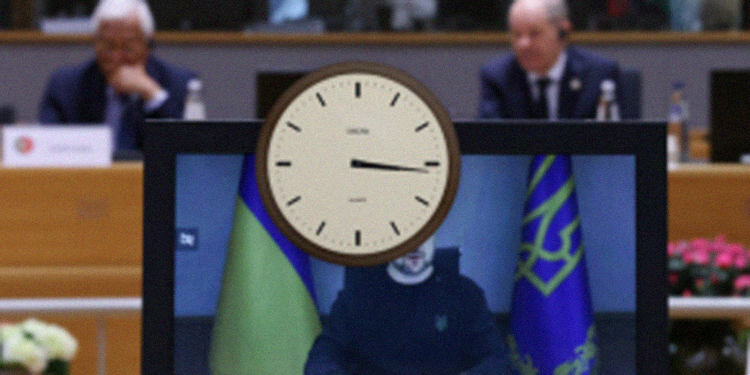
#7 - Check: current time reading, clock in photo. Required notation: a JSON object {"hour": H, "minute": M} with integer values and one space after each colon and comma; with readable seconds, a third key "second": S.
{"hour": 3, "minute": 16}
